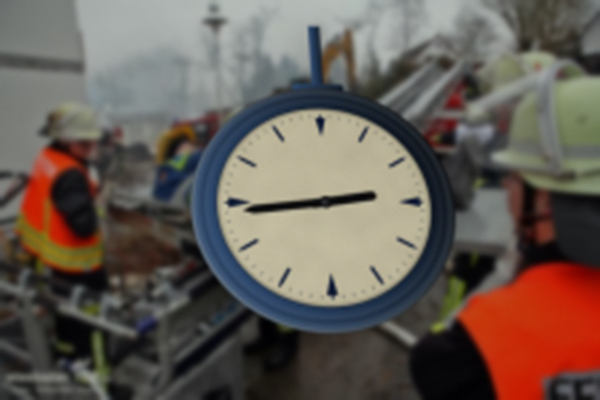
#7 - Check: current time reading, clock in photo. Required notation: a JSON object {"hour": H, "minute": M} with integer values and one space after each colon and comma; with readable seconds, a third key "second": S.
{"hour": 2, "minute": 44}
